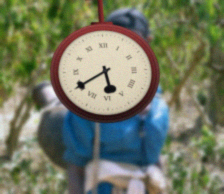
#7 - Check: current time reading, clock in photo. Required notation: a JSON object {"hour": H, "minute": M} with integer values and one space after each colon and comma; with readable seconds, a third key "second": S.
{"hour": 5, "minute": 40}
